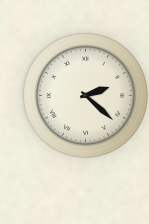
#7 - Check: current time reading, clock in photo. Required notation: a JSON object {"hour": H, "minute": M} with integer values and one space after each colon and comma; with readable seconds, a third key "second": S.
{"hour": 2, "minute": 22}
